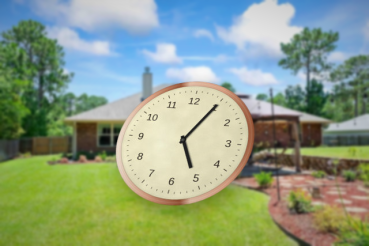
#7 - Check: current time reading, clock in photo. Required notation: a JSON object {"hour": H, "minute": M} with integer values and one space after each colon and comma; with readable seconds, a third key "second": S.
{"hour": 5, "minute": 5}
